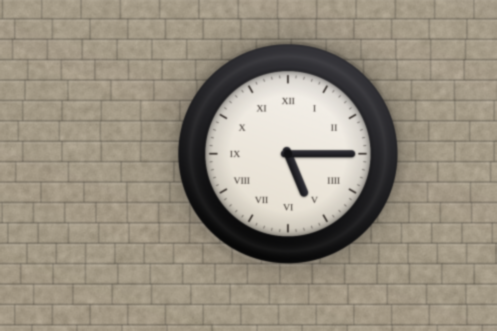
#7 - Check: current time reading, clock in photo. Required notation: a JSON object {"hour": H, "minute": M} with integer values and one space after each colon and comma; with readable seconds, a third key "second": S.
{"hour": 5, "minute": 15}
